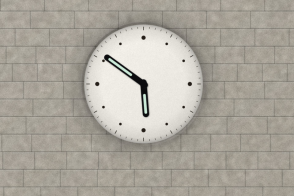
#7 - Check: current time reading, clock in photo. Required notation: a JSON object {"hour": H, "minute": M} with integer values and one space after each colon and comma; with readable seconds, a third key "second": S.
{"hour": 5, "minute": 51}
